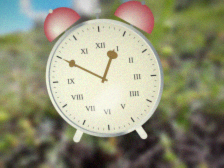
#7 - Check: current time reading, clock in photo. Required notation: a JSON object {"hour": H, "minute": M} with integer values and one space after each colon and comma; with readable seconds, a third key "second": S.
{"hour": 12, "minute": 50}
